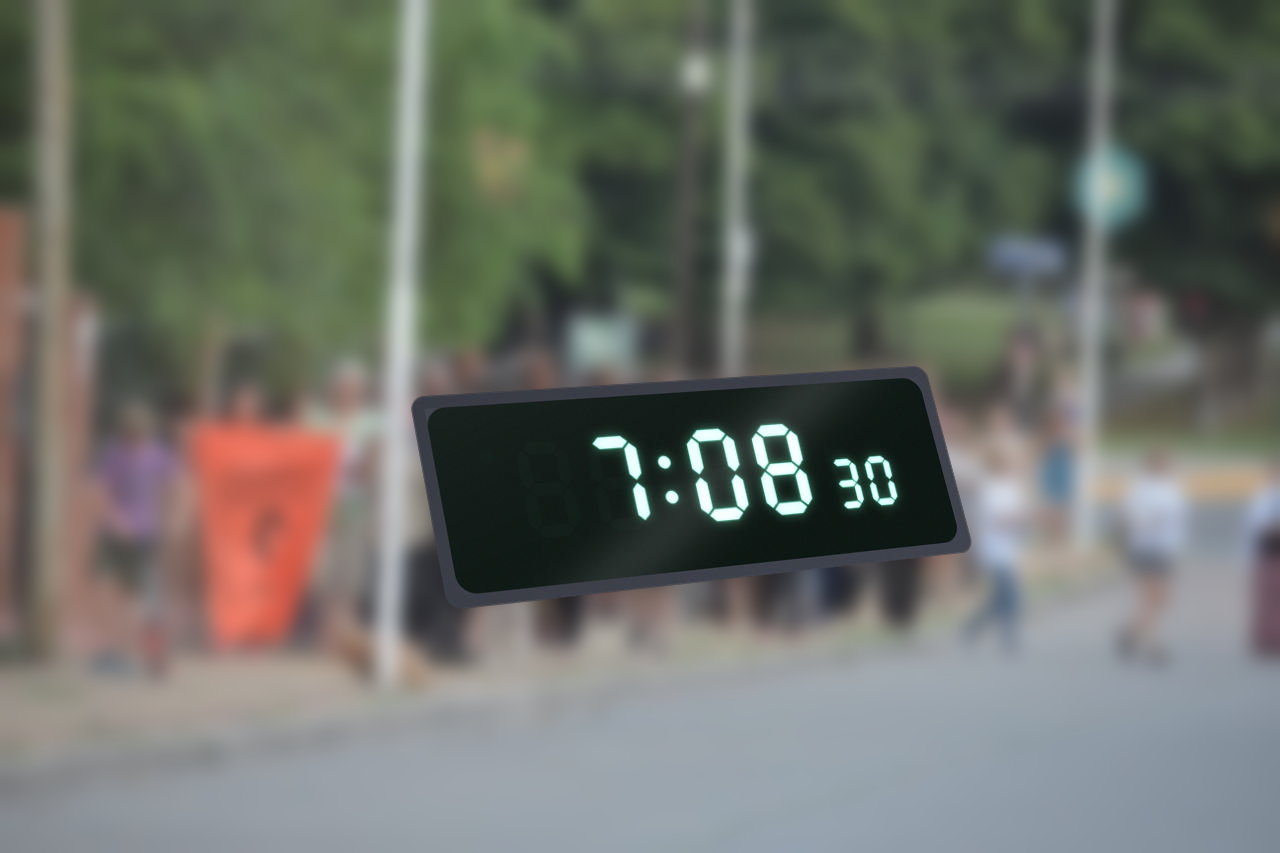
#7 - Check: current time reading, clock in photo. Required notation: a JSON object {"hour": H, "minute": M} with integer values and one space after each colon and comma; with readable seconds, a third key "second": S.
{"hour": 7, "minute": 8, "second": 30}
